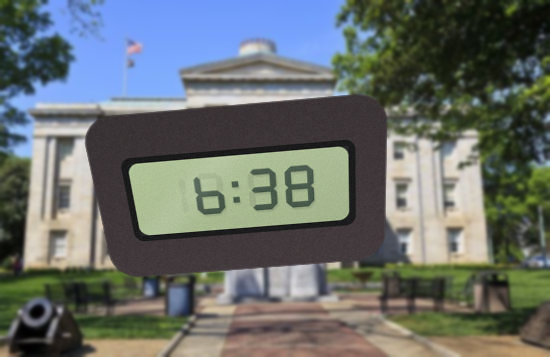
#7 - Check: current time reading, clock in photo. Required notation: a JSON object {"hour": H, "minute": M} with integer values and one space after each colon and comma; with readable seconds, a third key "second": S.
{"hour": 6, "minute": 38}
